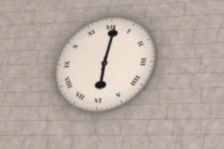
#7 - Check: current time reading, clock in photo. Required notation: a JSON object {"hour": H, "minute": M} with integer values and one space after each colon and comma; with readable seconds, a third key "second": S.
{"hour": 6, "minute": 1}
